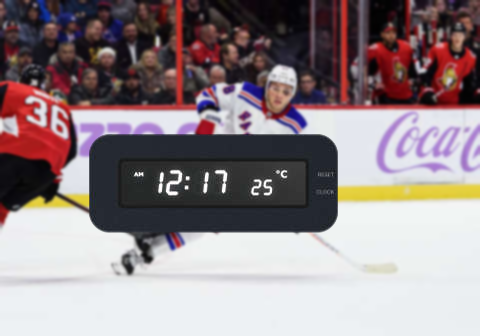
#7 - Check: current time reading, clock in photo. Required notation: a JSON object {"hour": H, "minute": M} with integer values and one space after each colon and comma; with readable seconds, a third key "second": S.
{"hour": 12, "minute": 17}
